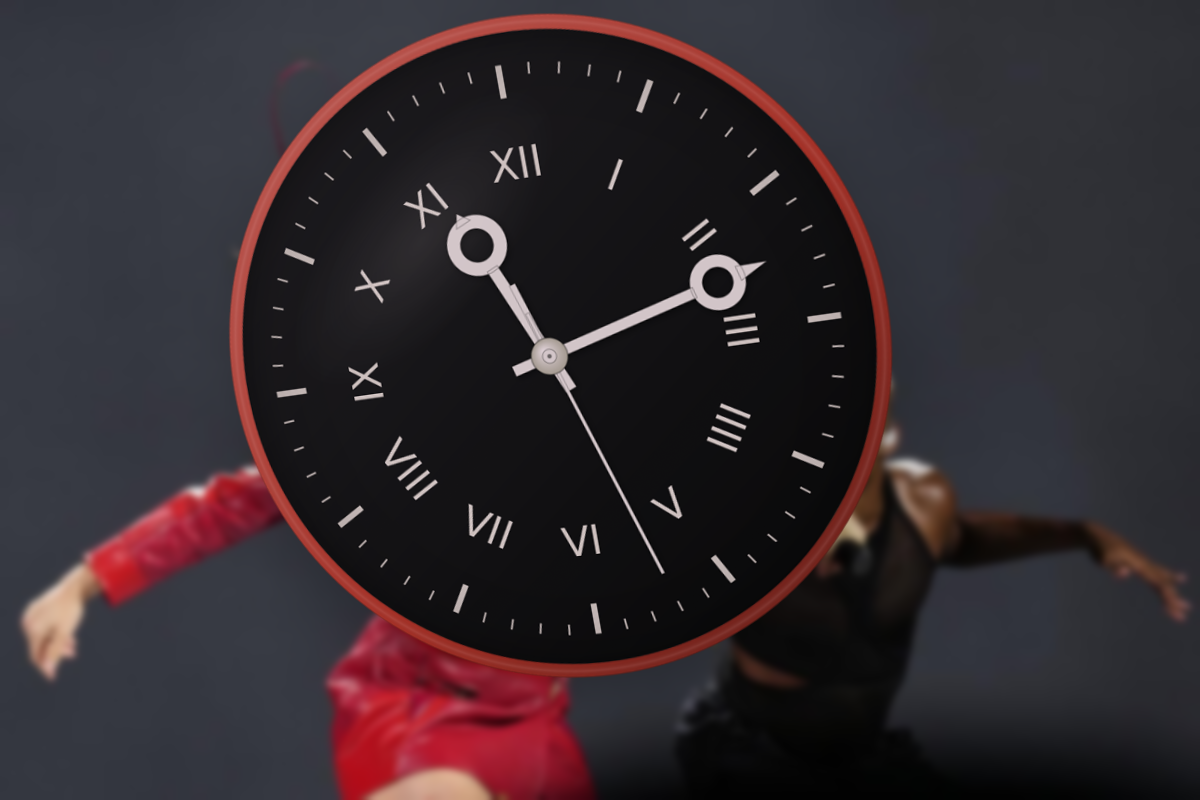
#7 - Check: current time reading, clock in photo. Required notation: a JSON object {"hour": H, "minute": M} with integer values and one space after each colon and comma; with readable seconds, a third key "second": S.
{"hour": 11, "minute": 12, "second": 27}
